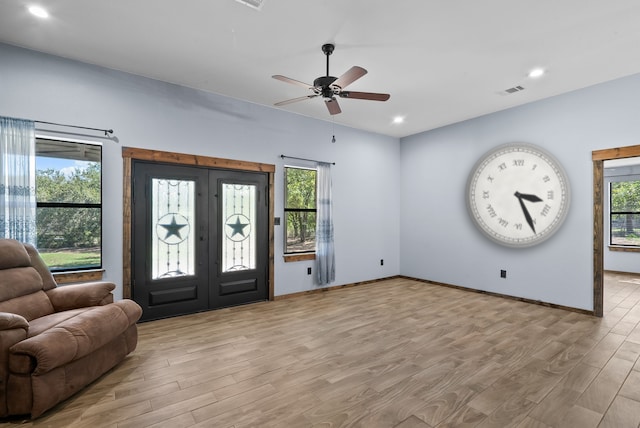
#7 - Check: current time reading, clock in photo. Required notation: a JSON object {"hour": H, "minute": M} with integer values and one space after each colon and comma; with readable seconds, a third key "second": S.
{"hour": 3, "minute": 26}
